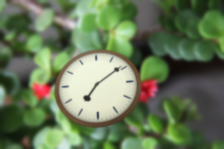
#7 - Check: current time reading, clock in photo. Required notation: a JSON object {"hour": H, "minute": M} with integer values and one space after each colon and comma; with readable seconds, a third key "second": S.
{"hour": 7, "minute": 9}
